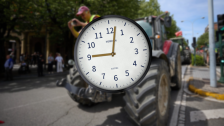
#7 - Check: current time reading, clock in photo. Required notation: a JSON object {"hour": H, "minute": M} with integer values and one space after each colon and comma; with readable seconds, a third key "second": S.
{"hour": 9, "minute": 2}
